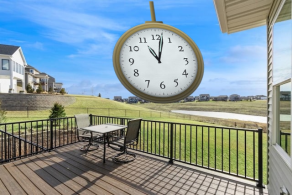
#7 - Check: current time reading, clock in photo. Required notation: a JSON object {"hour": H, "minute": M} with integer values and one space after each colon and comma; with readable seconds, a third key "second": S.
{"hour": 11, "minute": 2}
